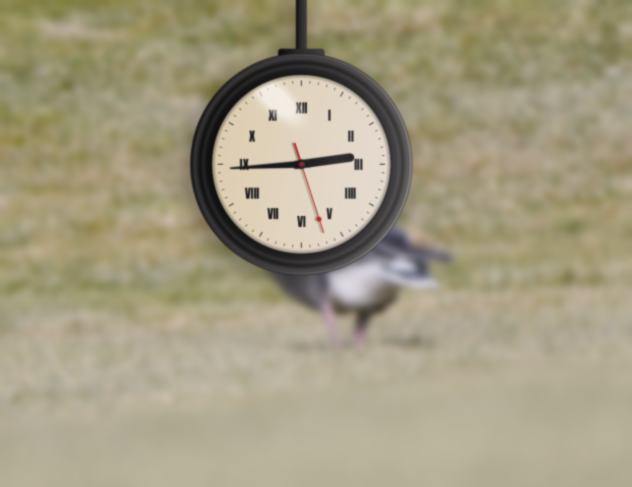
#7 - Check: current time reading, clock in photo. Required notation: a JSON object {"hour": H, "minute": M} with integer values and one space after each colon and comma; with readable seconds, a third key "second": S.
{"hour": 2, "minute": 44, "second": 27}
